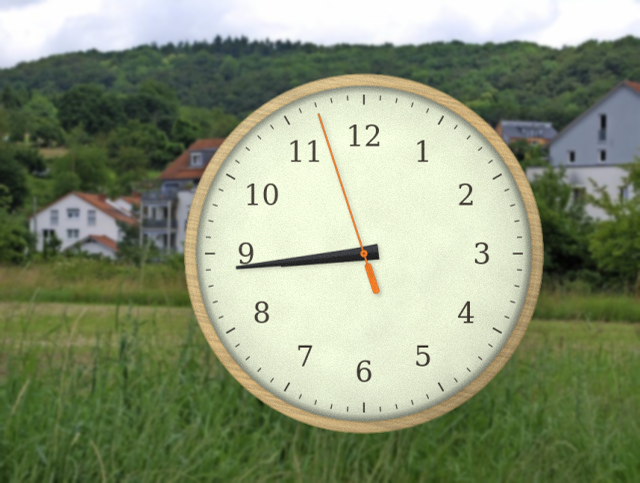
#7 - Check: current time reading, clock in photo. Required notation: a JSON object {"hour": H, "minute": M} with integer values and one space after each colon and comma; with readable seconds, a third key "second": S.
{"hour": 8, "minute": 43, "second": 57}
